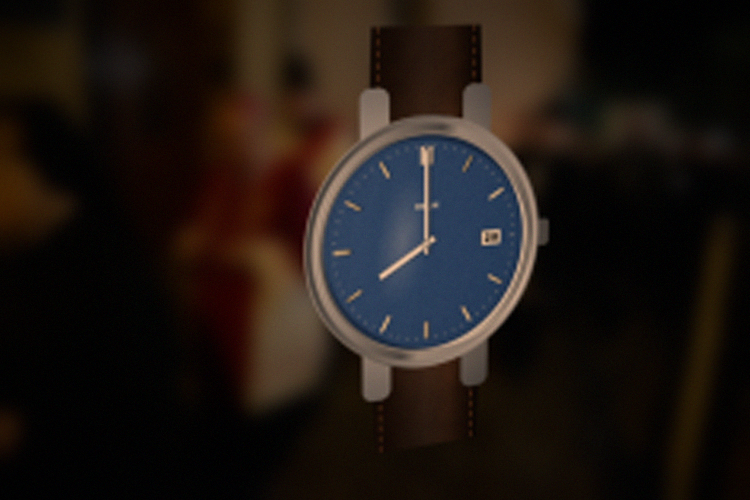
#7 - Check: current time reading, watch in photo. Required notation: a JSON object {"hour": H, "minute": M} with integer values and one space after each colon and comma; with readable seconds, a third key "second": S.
{"hour": 8, "minute": 0}
